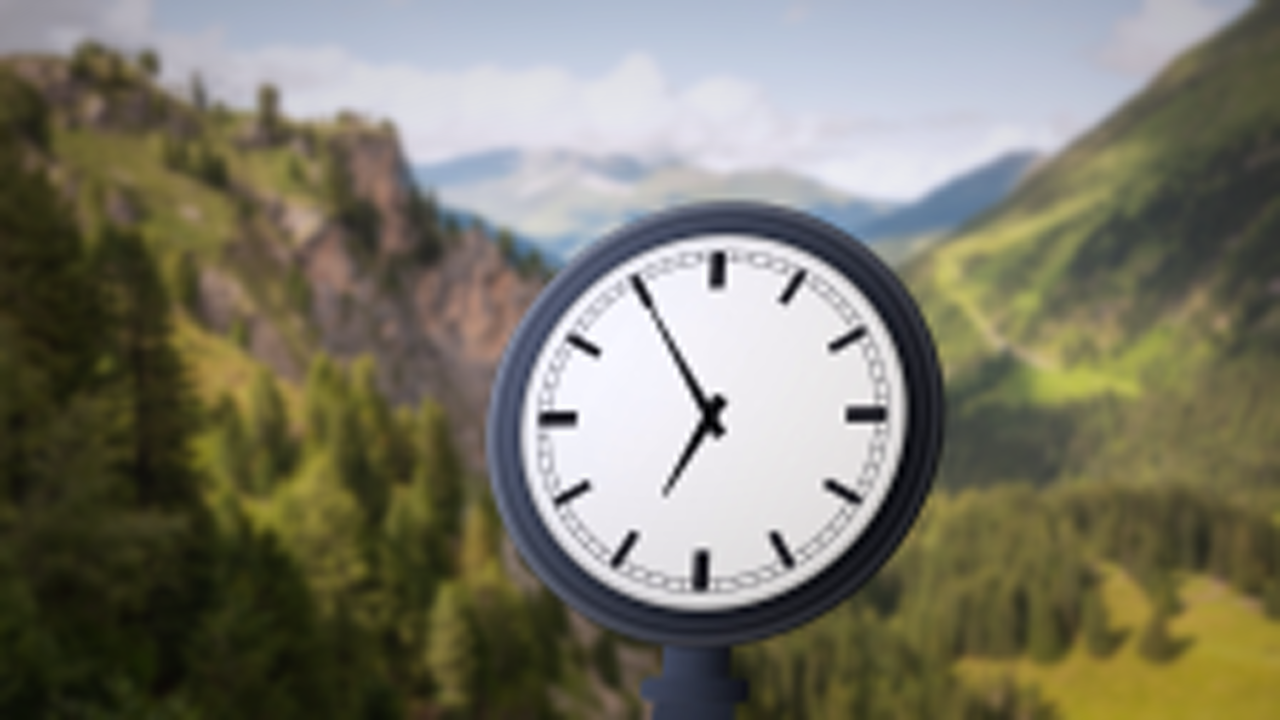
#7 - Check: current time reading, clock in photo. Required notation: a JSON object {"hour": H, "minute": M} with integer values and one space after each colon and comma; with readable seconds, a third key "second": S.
{"hour": 6, "minute": 55}
